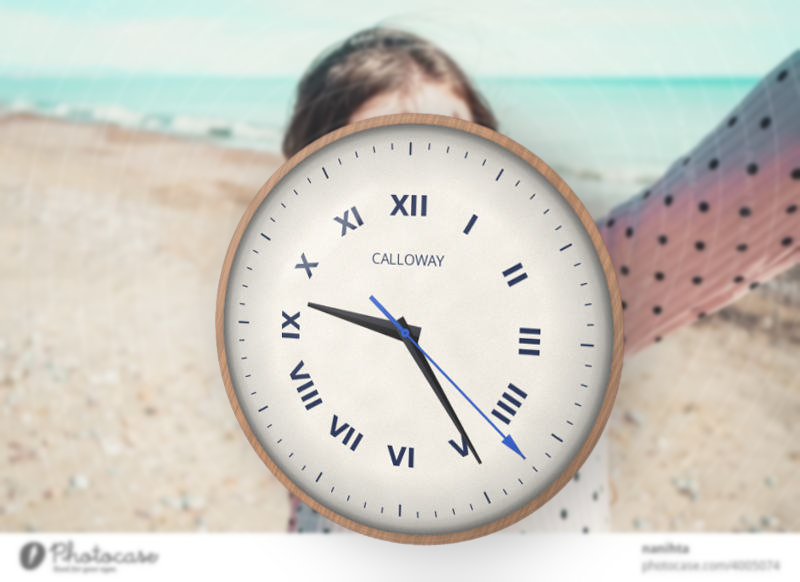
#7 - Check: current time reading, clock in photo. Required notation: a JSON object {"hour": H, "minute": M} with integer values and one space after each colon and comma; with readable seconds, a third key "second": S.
{"hour": 9, "minute": 24, "second": 22}
